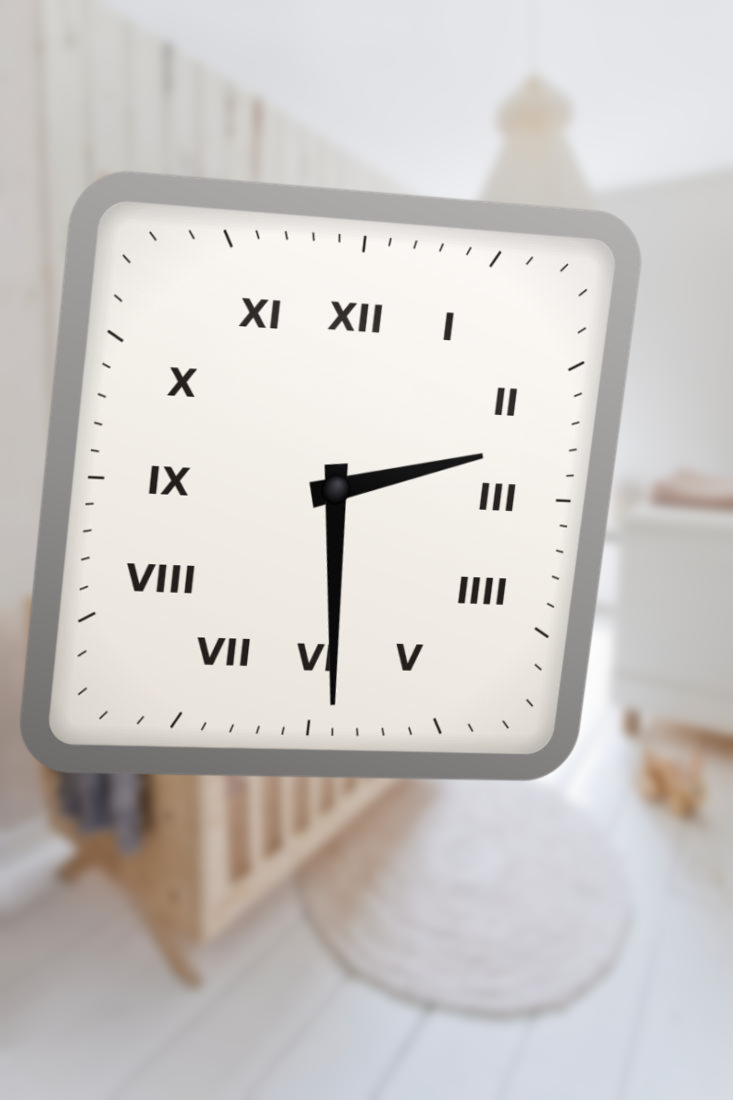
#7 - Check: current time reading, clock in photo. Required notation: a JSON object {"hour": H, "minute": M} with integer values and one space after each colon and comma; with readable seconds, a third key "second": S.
{"hour": 2, "minute": 29}
